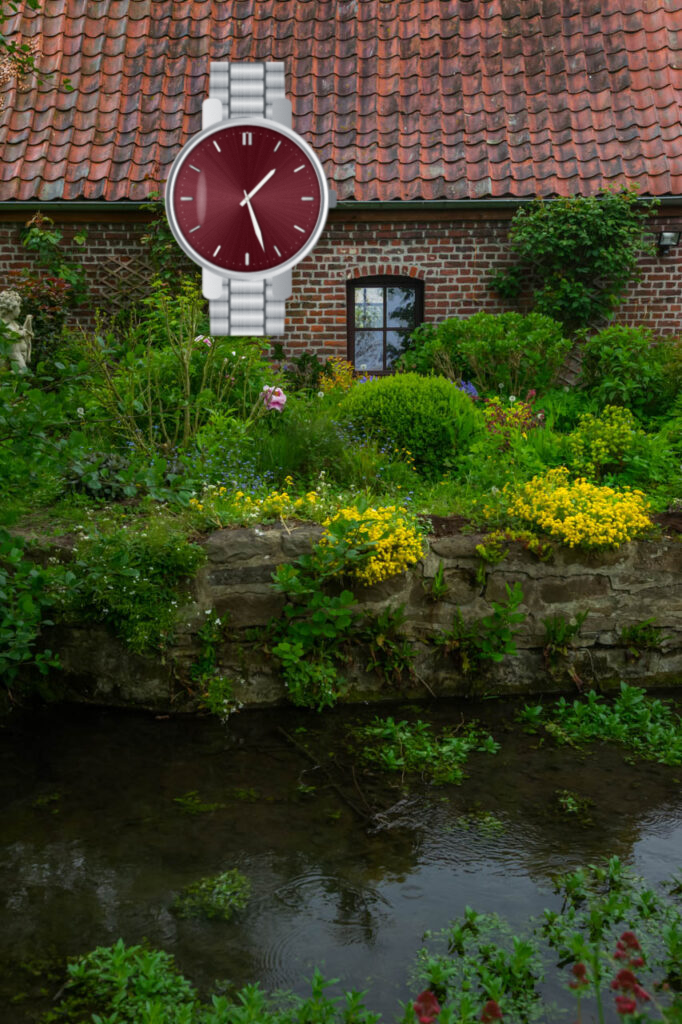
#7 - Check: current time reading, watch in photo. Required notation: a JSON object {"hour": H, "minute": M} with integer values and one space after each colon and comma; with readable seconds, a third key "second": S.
{"hour": 1, "minute": 27}
